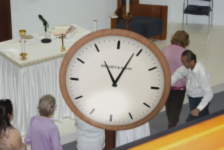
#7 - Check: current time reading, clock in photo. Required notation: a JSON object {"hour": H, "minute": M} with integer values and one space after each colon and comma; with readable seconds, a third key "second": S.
{"hour": 11, "minute": 4}
